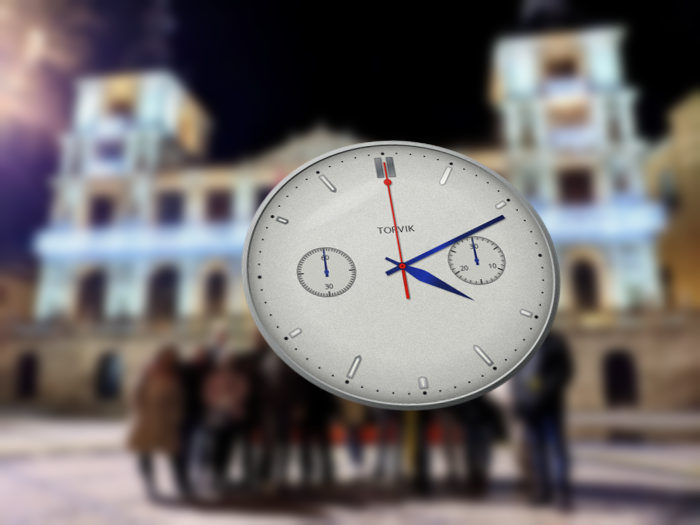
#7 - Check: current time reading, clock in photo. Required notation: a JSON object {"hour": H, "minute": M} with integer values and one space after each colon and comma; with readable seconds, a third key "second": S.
{"hour": 4, "minute": 11}
